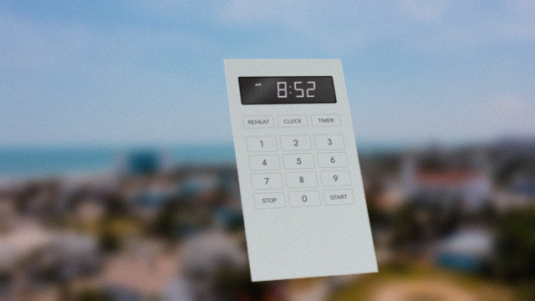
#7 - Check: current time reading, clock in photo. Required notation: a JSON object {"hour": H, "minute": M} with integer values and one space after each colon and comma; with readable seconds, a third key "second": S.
{"hour": 8, "minute": 52}
